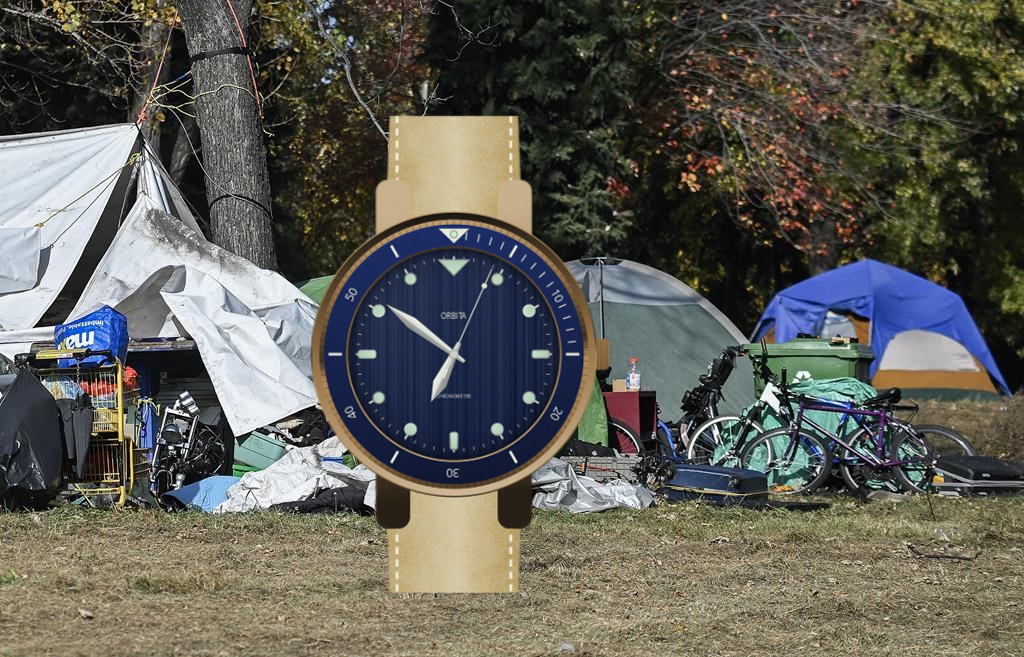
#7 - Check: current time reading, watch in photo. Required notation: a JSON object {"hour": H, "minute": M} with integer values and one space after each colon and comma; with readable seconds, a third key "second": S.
{"hour": 6, "minute": 51, "second": 4}
